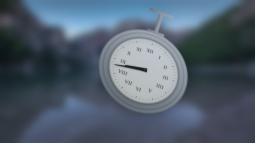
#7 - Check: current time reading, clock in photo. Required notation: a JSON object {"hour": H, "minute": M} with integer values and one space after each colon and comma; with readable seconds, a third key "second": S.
{"hour": 8, "minute": 43}
